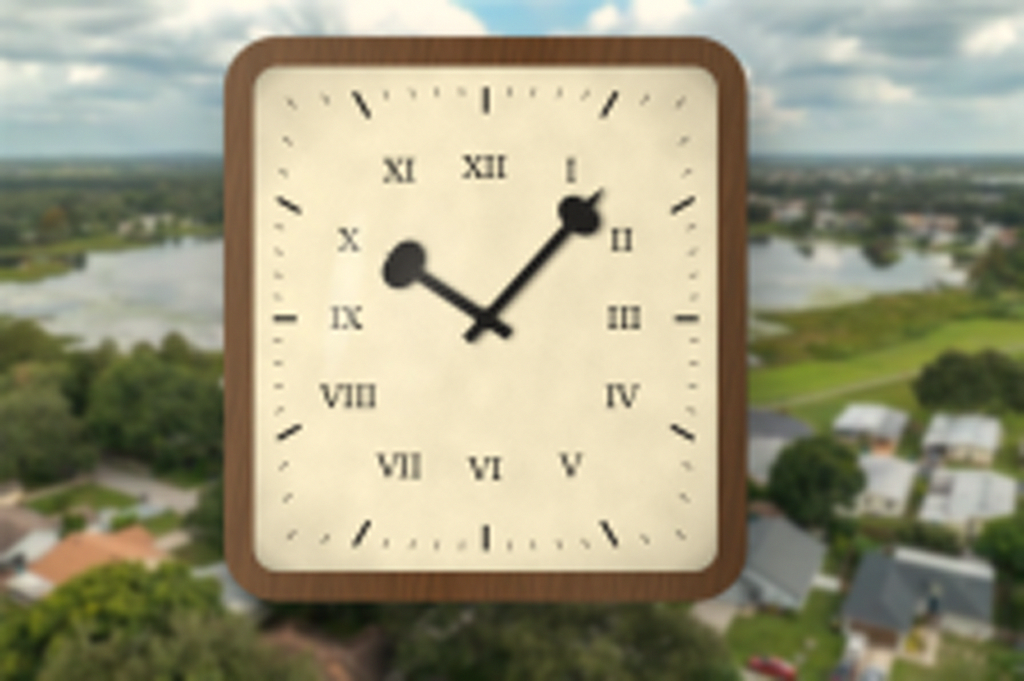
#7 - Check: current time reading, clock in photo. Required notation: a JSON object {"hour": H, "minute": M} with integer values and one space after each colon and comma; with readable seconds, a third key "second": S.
{"hour": 10, "minute": 7}
